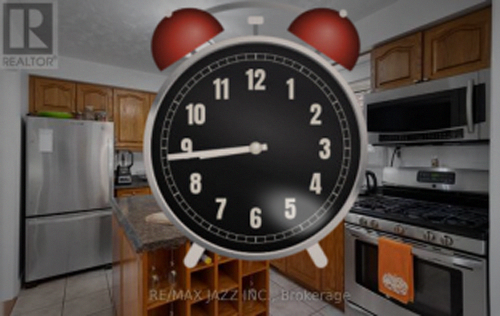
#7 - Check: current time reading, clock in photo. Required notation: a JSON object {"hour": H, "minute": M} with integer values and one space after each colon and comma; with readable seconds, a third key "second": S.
{"hour": 8, "minute": 44}
